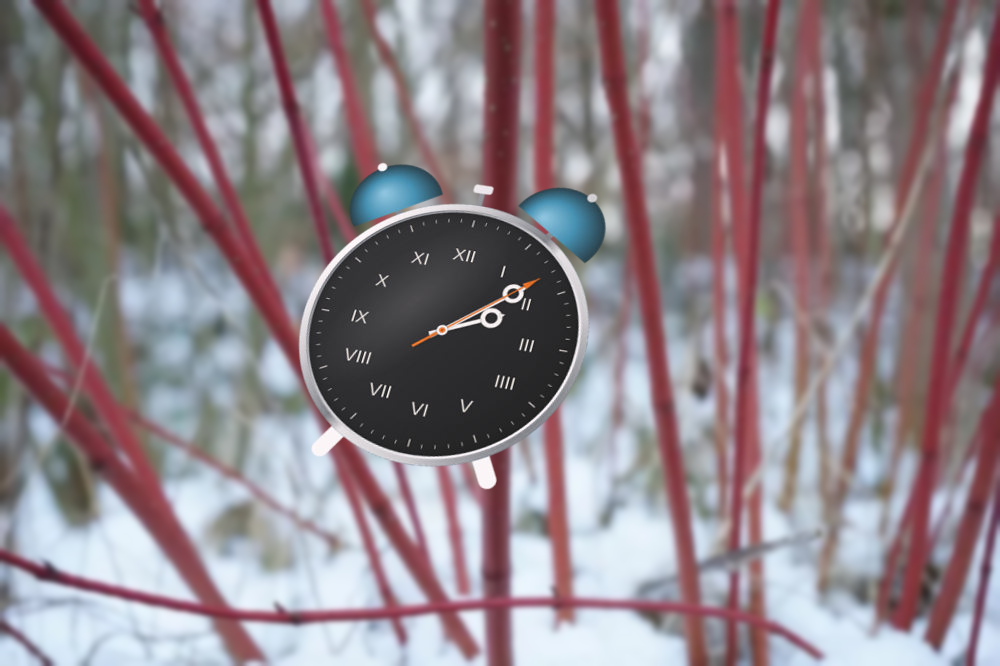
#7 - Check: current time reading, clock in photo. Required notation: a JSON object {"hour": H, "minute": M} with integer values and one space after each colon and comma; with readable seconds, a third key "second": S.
{"hour": 2, "minute": 8, "second": 8}
